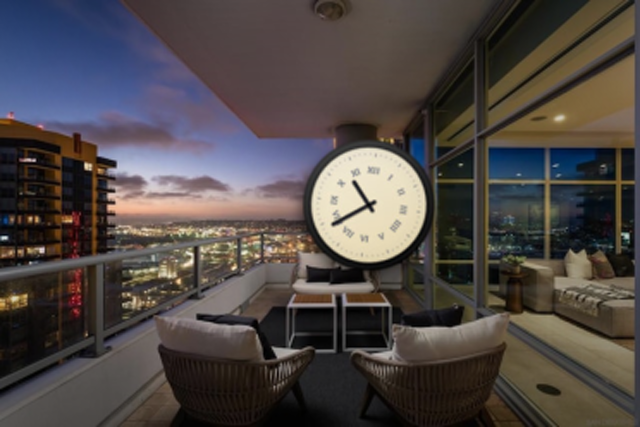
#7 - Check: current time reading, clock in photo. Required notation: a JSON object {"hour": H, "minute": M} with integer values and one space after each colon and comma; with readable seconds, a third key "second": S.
{"hour": 10, "minute": 39}
